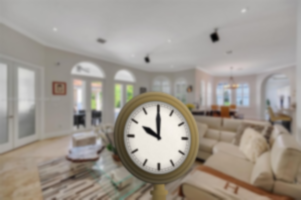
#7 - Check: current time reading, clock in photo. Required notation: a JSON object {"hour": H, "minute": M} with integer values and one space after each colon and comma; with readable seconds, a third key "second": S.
{"hour": 10, "minute": 0}
